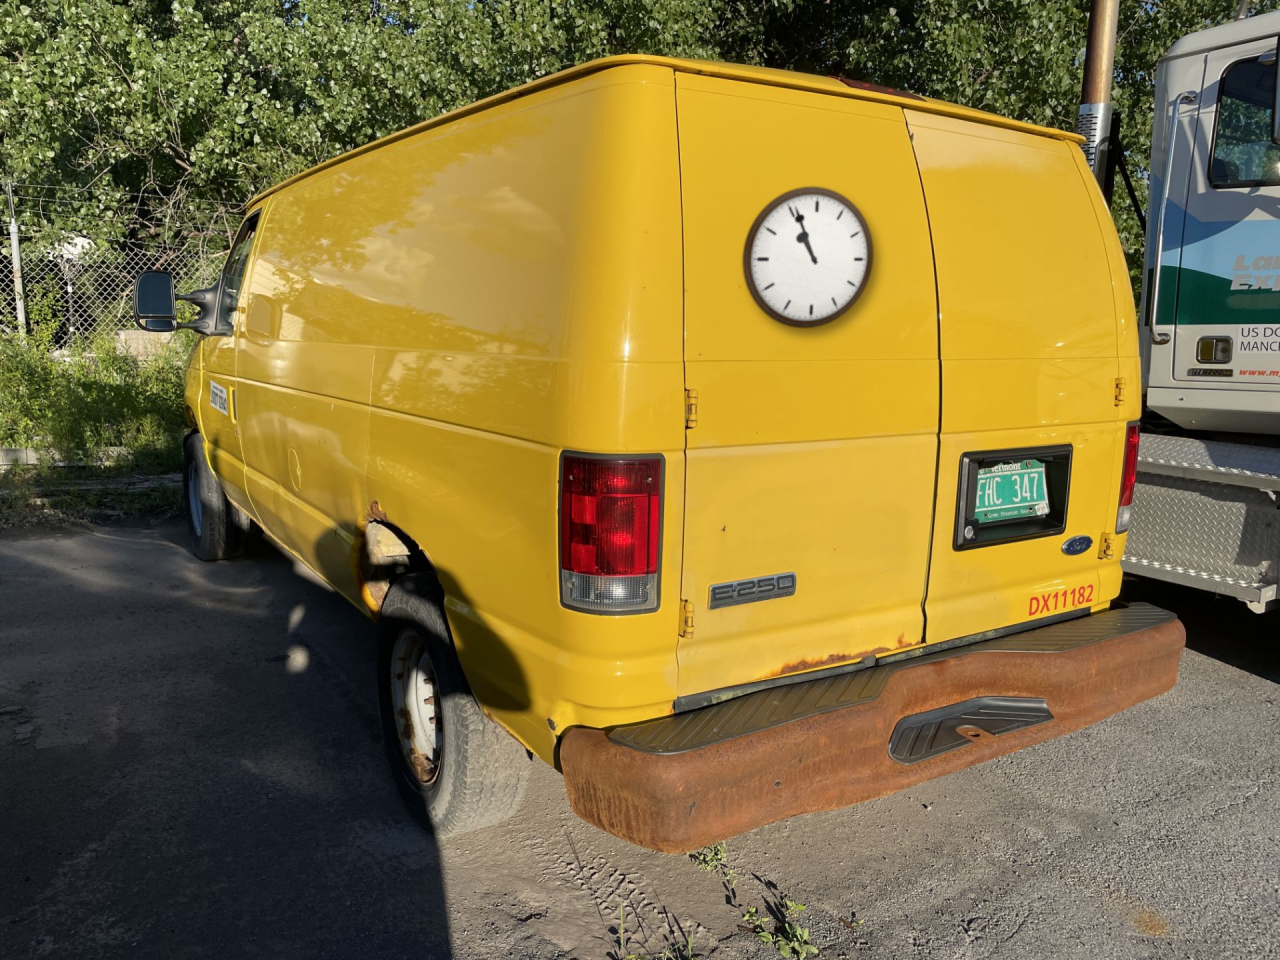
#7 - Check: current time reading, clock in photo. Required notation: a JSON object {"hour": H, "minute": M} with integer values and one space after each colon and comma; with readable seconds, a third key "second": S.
{"hour": 10, "minute": 56}
